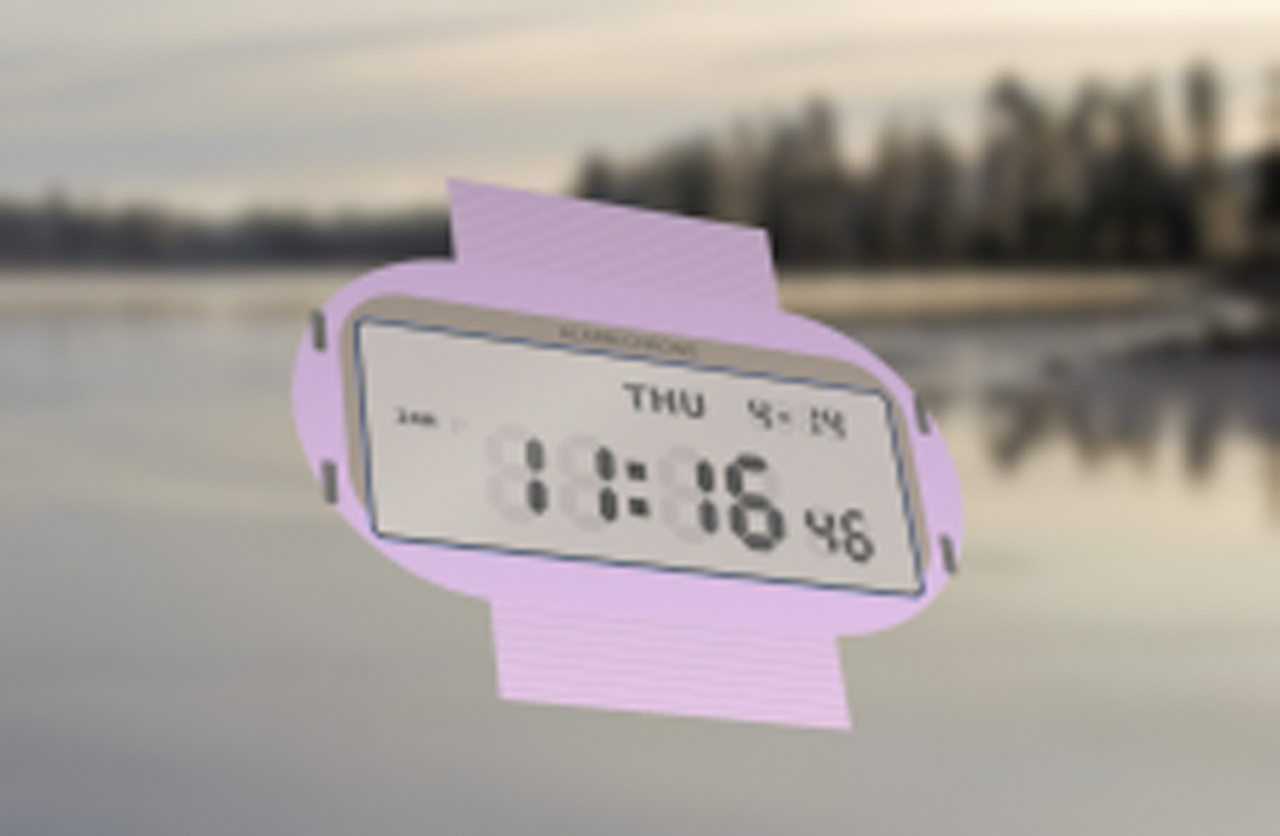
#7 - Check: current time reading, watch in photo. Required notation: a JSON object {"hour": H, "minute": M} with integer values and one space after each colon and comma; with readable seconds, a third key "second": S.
{"hour": 11, "minute": 16, "second": 46}
